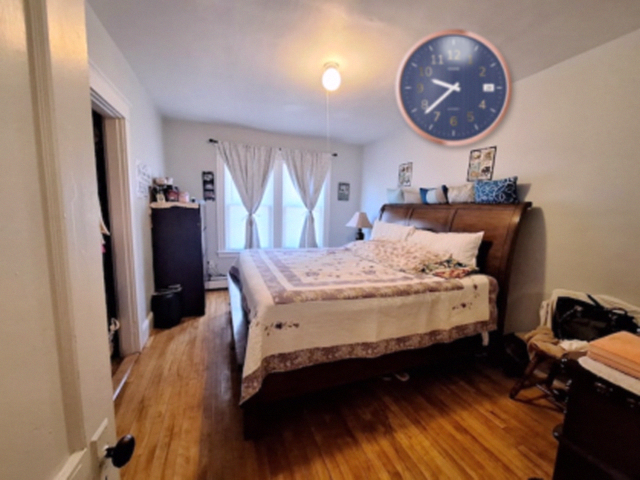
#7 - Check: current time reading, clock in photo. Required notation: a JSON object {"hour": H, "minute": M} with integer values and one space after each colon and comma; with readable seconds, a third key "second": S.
{"hour": 9, "minute": 38}
